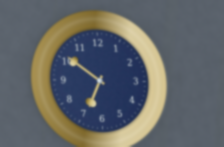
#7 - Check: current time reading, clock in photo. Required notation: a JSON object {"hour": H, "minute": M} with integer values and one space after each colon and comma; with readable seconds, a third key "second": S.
{"hour": 6, "minute": 51}
